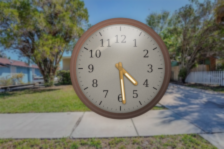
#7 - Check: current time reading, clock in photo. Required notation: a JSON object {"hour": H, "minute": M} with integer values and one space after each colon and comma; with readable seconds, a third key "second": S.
{"hour": 4, "minute": 29}
